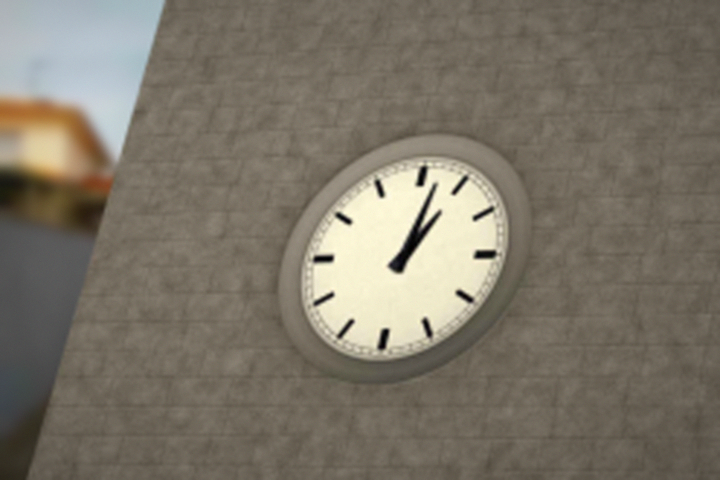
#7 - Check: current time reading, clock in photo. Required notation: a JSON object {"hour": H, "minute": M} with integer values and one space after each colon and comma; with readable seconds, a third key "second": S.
{"hour": 1, "minute": 2}
